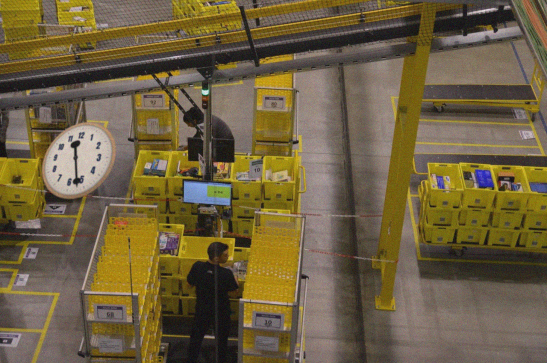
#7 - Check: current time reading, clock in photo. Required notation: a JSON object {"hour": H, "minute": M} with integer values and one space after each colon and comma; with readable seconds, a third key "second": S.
{"hour": 11, "minute": 27}
